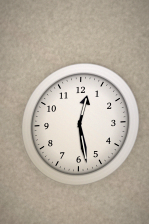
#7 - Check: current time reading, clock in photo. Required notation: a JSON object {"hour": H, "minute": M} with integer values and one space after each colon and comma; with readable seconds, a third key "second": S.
{"hour": 12, "minute": 28}
